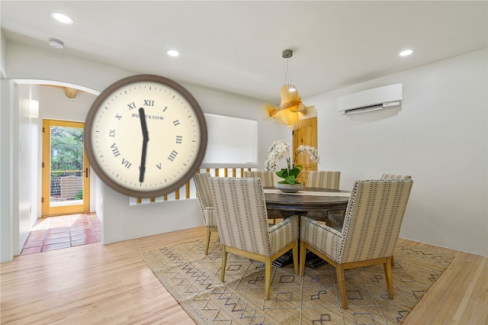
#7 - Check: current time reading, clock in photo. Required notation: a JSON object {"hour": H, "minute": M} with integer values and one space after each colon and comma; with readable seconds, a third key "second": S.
{"hour": 11, "minute": 30}
